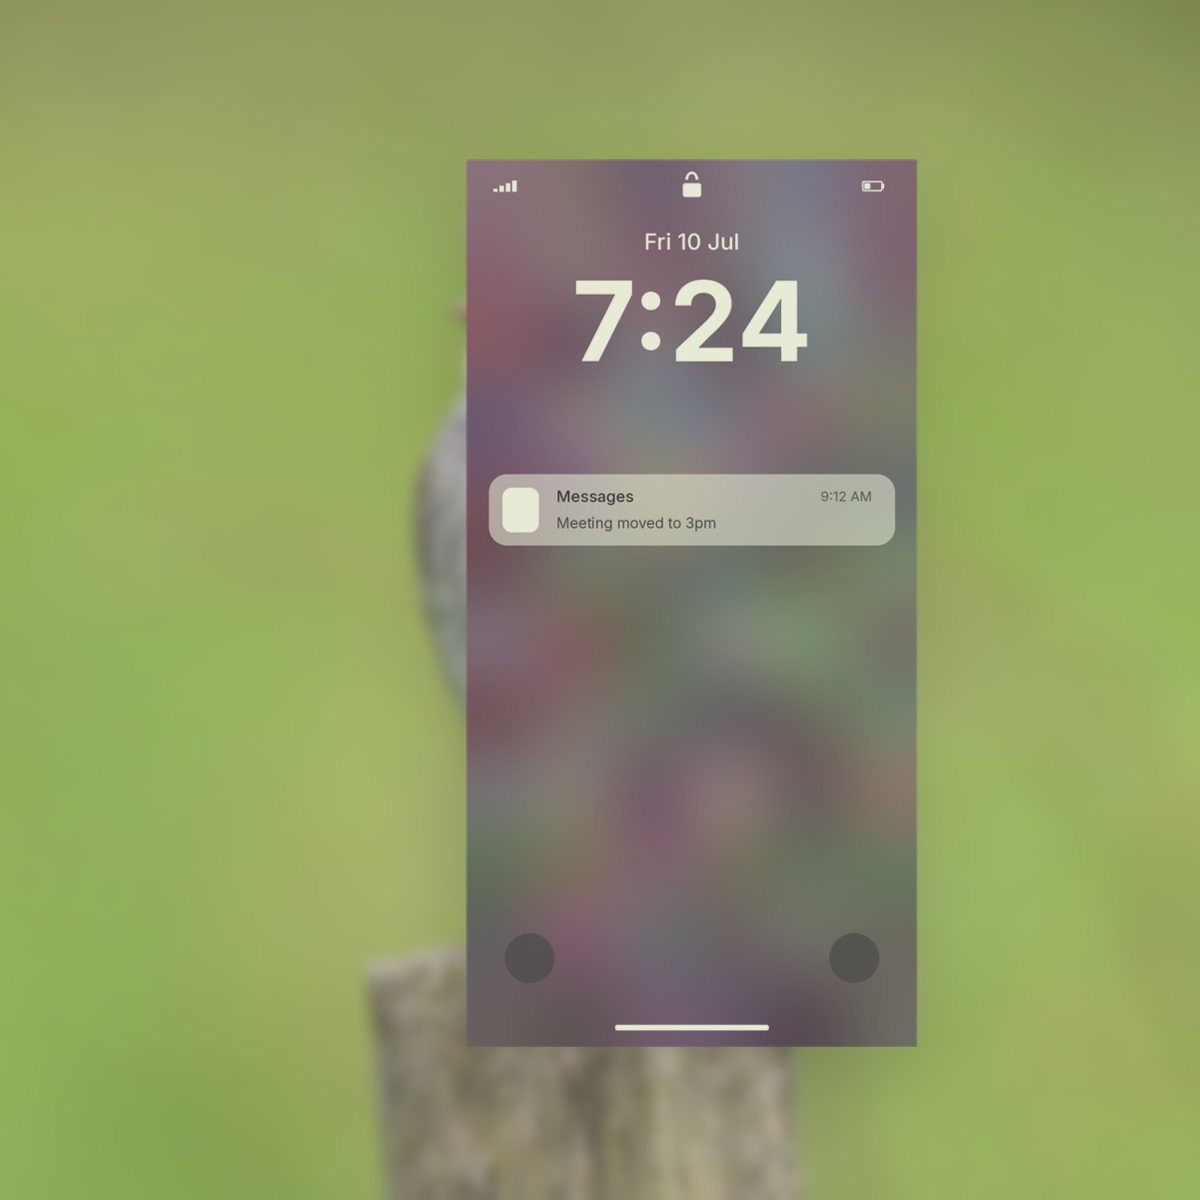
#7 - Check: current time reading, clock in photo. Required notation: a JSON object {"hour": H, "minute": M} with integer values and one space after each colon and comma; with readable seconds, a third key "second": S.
{"hour": 7, "minute": 24}
